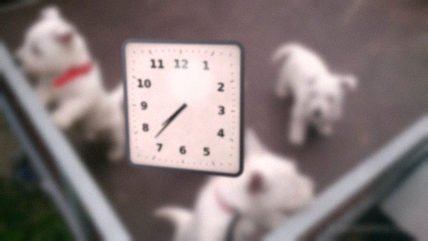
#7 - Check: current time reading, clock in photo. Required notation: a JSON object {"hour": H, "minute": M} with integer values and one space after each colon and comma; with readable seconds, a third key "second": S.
{"hour": 7, "minute": 37}
